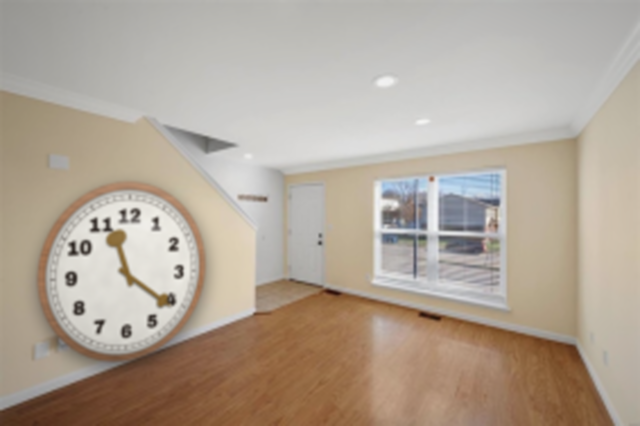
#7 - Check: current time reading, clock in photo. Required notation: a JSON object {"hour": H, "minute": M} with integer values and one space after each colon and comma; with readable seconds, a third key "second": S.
{"hour": 11, "minute": 21}
